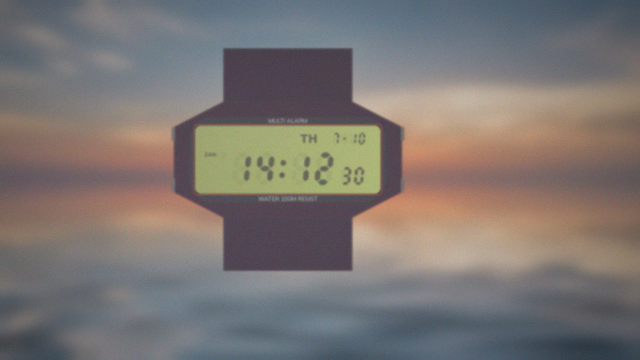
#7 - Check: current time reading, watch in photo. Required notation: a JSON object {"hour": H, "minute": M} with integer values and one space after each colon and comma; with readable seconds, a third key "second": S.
{"hour": 14, "minute": 12, "second": 30}
